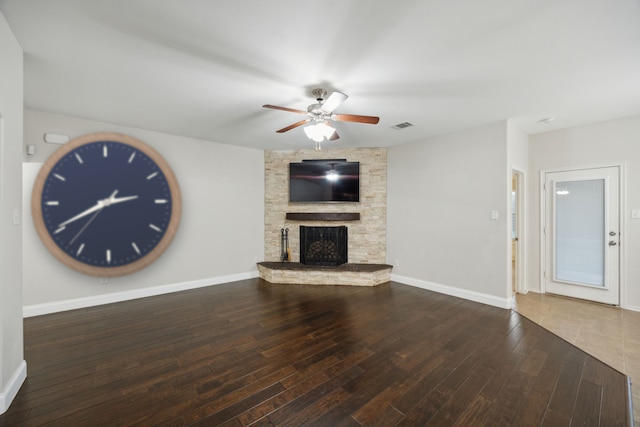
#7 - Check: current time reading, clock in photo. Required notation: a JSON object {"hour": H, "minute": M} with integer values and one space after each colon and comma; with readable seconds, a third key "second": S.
{"hour": 2, "minute": 40, "second": 37}
